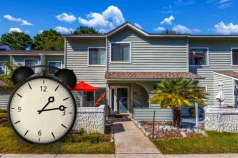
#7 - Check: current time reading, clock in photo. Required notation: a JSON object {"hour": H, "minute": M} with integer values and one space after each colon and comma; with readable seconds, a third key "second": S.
{"hour": 1, "minute": 13}
